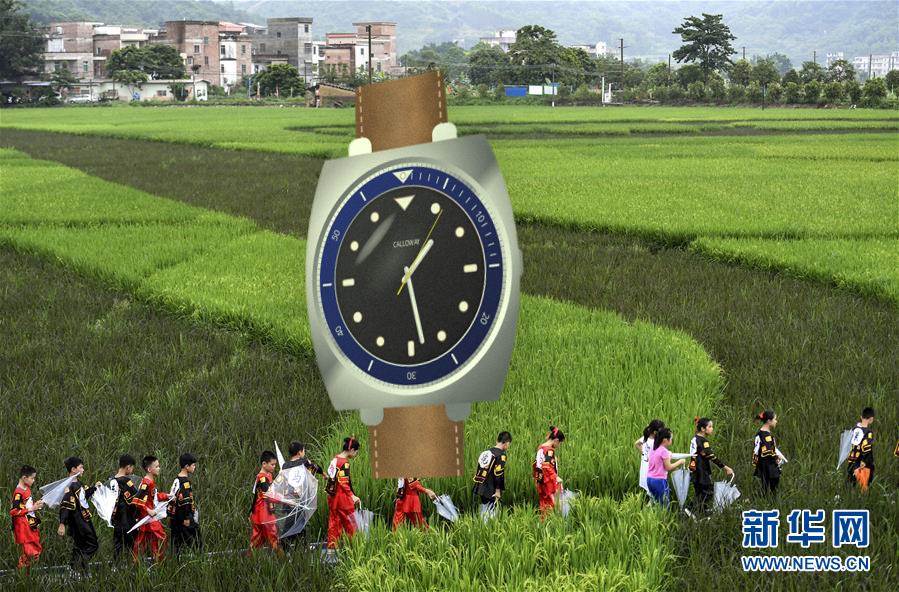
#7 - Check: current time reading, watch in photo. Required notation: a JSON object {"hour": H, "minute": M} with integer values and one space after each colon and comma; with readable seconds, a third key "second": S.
{"hour": 1, "minute": 28, "second": 6}
